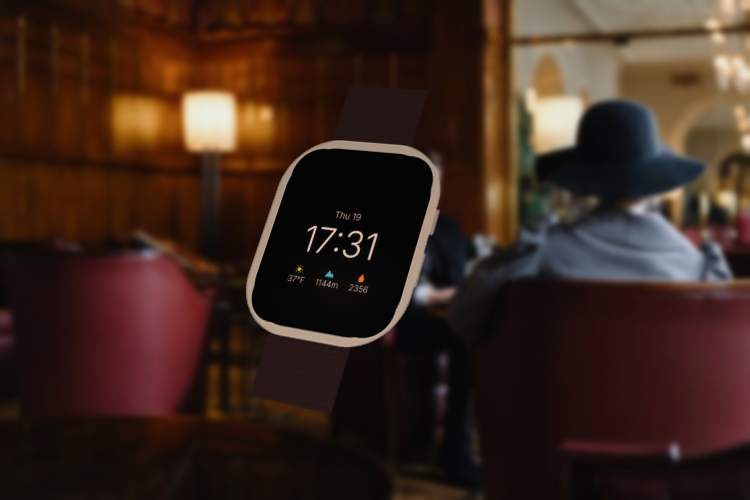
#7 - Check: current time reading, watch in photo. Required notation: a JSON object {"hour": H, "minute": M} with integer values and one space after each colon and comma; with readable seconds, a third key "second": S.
{"hour": 17, "minute": 31}
